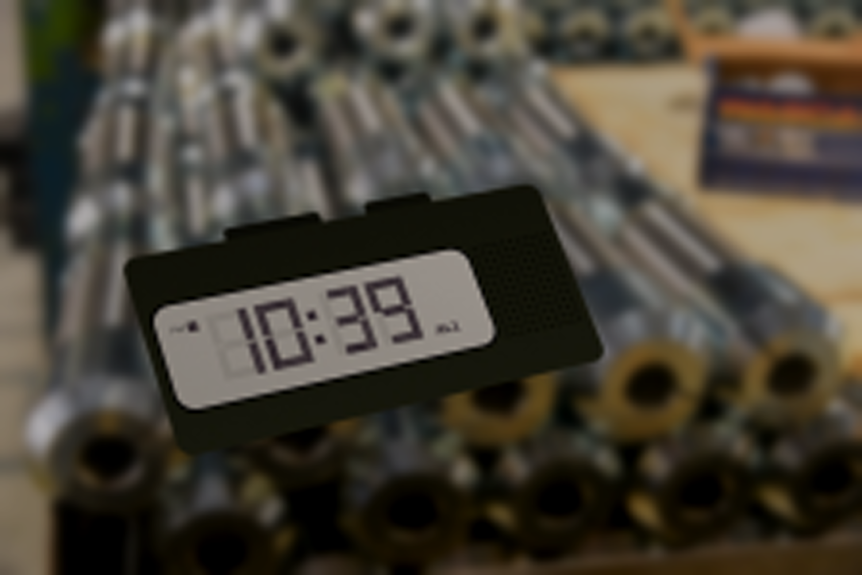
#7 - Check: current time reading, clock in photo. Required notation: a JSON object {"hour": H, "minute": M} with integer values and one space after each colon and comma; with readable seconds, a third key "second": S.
{"hour": 10, "minute": 39}
